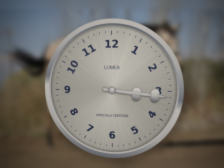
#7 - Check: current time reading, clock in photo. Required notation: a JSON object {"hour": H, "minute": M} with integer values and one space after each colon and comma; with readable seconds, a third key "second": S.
{"hour": 3, "minute": 16}
